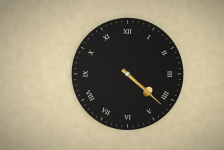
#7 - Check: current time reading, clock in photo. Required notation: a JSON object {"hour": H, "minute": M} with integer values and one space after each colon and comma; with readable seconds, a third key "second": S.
{"hour": 4, "minute": 22}
